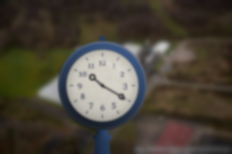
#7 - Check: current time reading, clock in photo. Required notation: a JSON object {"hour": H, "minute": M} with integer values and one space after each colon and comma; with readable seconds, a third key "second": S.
{"hour": 10, "minute": 20}
